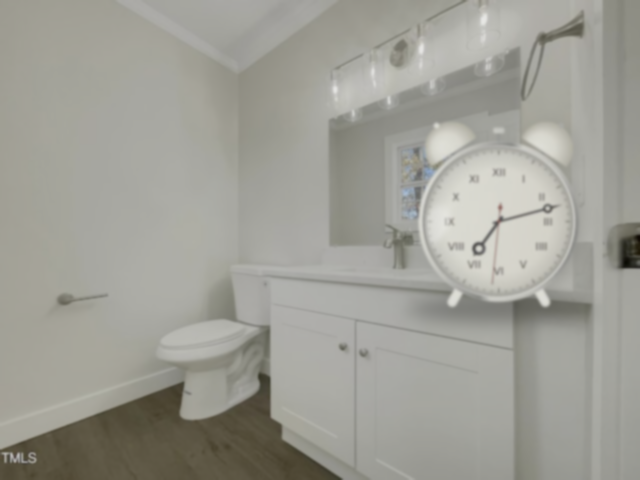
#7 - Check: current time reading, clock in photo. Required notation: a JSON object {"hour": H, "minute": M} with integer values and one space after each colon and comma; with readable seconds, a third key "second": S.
{"hour": 7, "minute": 12, "second": 31}
